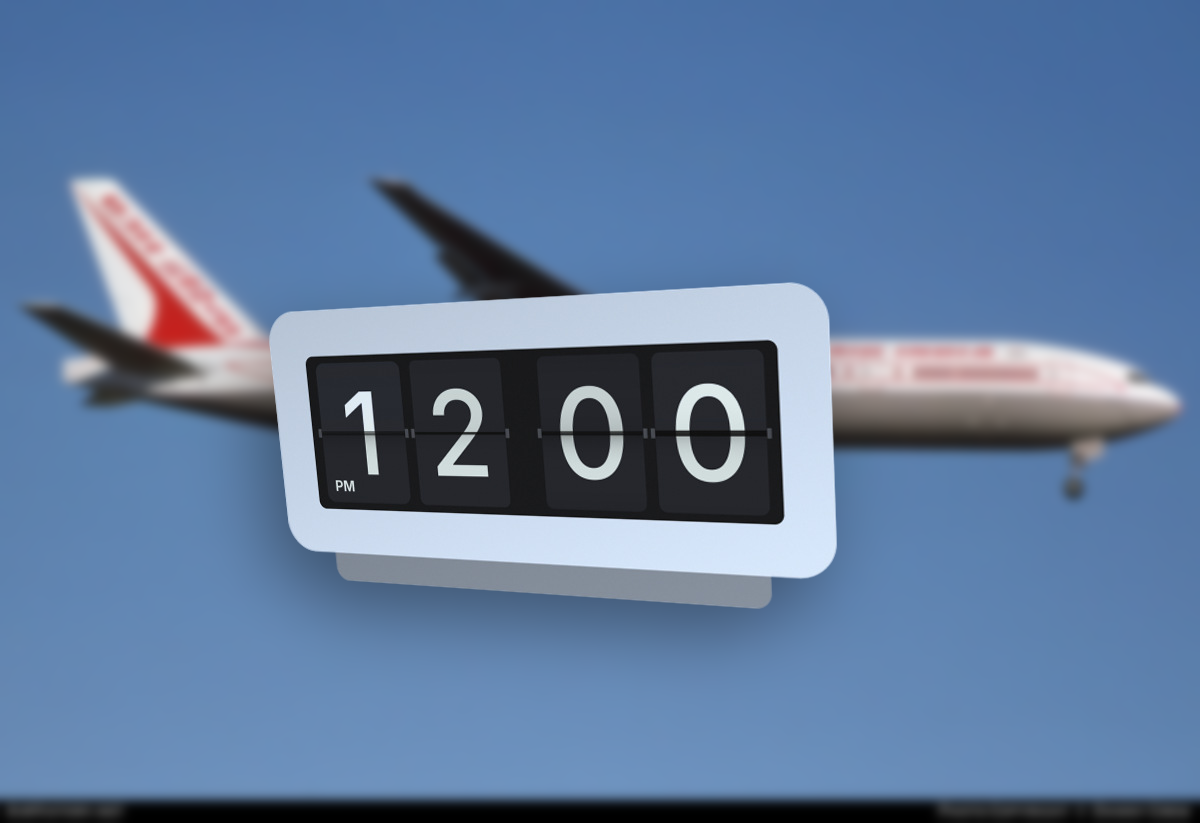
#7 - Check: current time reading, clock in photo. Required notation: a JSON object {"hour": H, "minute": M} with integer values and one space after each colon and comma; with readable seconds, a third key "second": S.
{"hour": 12, "minute": 0}
